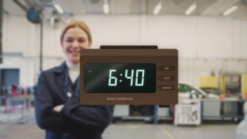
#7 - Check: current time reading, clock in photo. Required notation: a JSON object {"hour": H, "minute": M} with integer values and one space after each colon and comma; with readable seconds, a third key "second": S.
{"hour": 6, "minute": 40}
